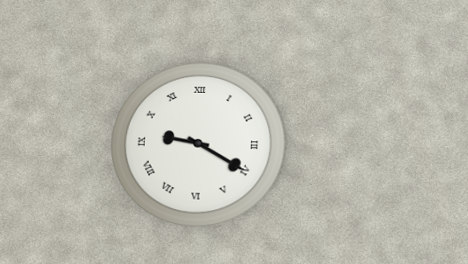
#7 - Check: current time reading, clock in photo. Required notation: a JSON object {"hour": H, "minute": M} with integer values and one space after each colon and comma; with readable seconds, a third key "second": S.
{"hour": 9, "minute": 20}
